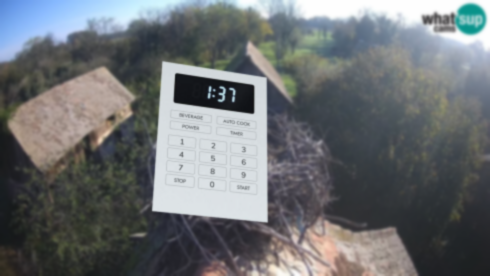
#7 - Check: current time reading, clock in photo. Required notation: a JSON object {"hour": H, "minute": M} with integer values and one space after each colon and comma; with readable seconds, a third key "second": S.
{"hour": 1, "minute": 37}
